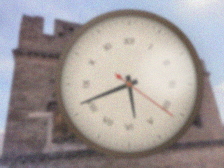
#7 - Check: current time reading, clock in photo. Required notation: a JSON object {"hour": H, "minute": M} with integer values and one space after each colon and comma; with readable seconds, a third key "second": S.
{"hour": 5, "minute": 41, "second": 21}
